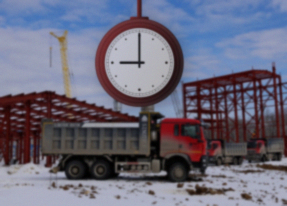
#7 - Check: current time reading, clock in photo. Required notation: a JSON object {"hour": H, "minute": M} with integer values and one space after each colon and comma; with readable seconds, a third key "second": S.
{"hour": 9, "minute": 0}
